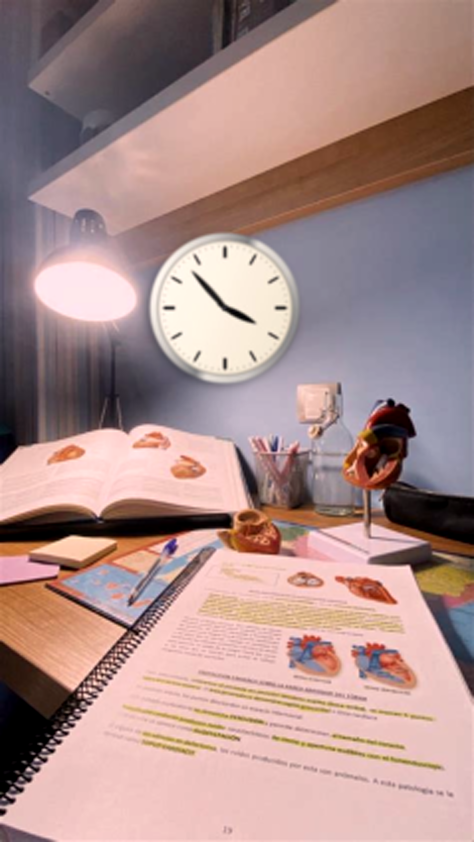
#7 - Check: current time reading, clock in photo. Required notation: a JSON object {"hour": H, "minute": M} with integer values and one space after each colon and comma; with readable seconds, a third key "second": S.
{"hour": 3, "minute": 53}
